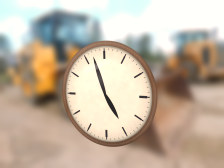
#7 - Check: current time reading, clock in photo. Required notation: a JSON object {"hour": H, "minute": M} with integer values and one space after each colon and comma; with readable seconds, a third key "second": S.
{"hour": 4, "minute": 57}
